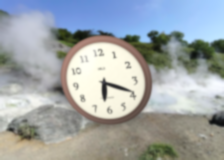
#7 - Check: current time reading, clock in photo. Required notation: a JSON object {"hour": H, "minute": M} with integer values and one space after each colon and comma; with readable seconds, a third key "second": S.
{"hour": 6, "minute": 19}
